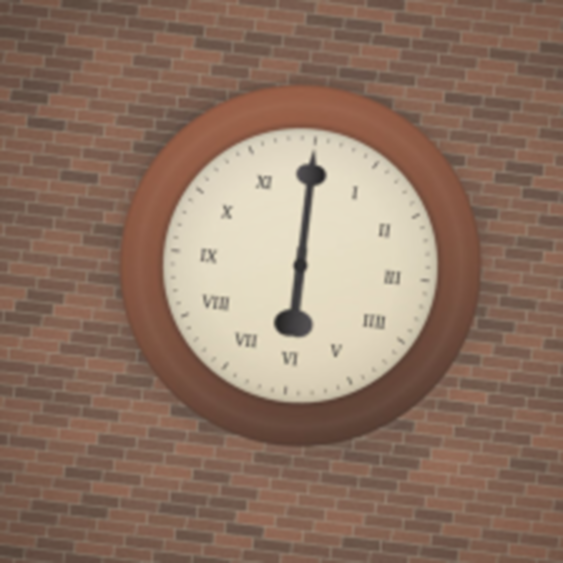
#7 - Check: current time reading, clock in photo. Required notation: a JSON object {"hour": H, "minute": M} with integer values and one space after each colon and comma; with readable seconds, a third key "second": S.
{"hour": 6, "minute": 0}
